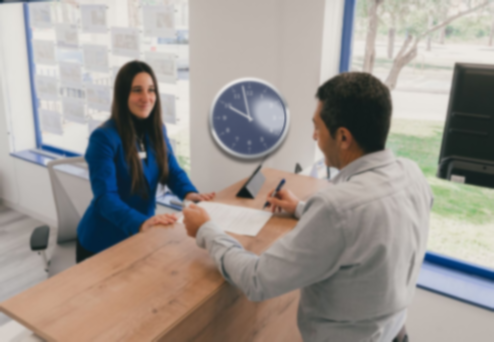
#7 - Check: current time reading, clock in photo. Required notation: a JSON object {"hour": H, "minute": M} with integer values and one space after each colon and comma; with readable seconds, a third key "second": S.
{"hour": 9, "minute": 58}
